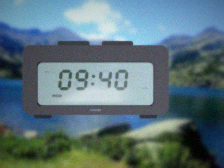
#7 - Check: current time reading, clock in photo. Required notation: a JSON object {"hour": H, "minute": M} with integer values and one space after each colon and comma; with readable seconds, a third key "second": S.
{"hour": 9, "minute": 40}
